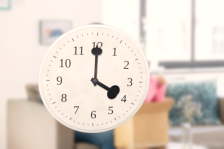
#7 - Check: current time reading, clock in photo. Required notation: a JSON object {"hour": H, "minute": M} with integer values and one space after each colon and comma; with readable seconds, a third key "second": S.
{"hour": 4, "minute": 0}
